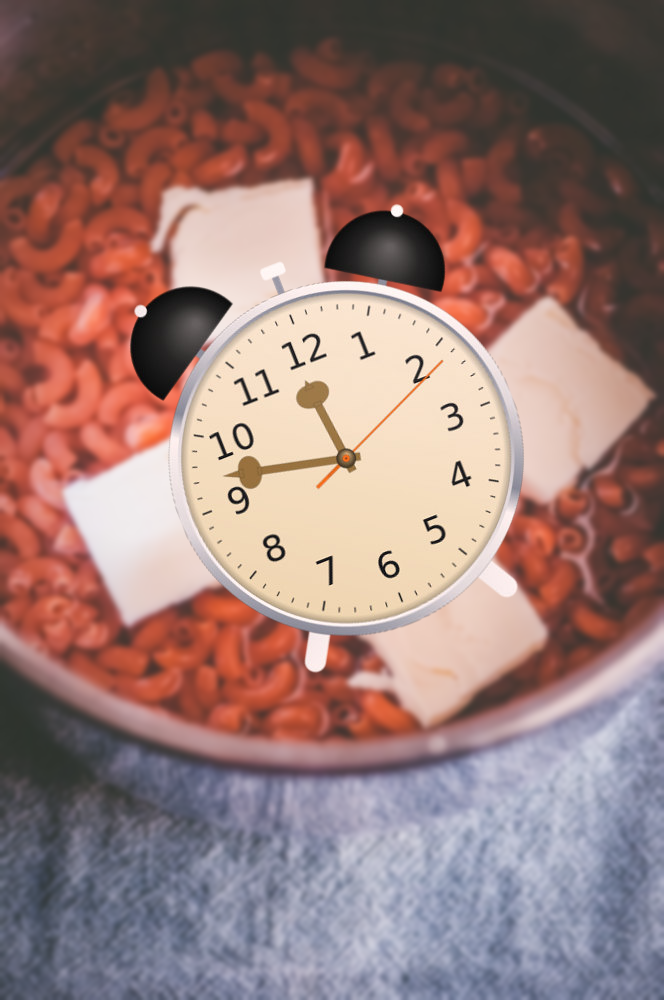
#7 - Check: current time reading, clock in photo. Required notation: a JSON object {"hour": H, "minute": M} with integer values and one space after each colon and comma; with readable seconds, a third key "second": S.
{"hour": 11, "minute": 47, "second": 11}
